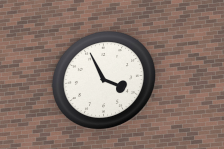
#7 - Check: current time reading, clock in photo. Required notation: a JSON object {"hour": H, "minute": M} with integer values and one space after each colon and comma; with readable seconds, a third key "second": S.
{"hour": 3, "minute": 56}
